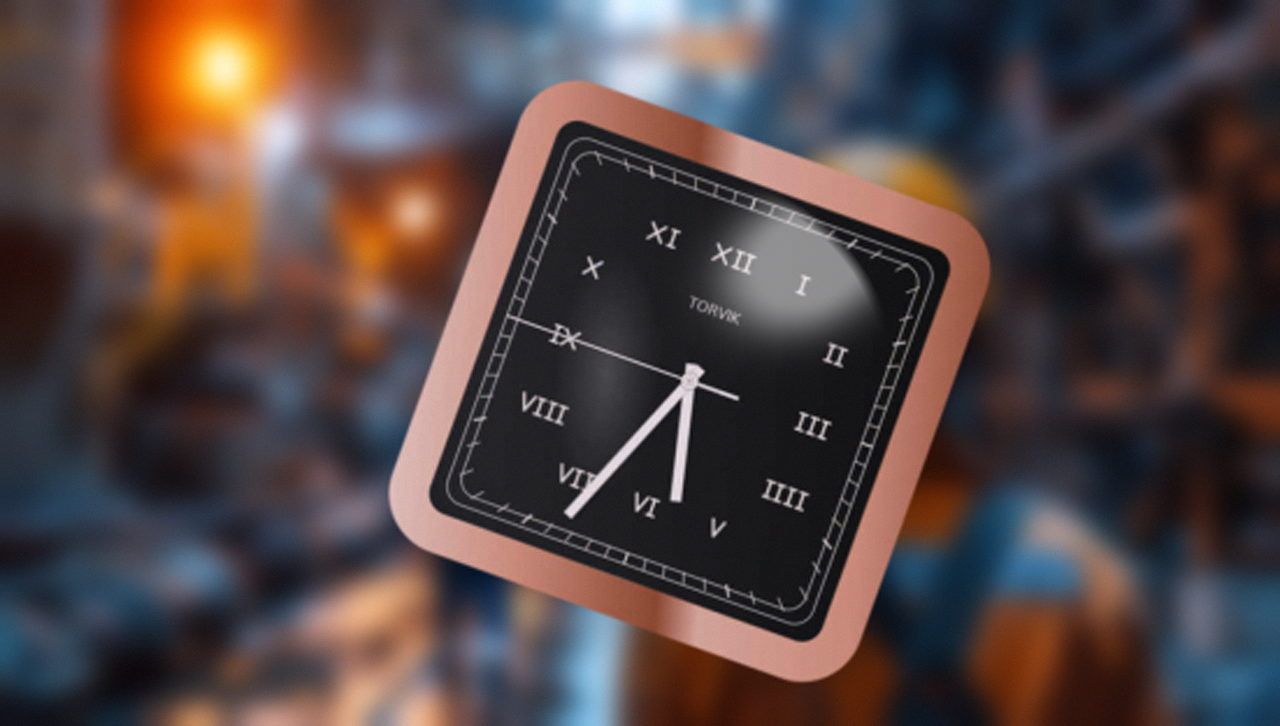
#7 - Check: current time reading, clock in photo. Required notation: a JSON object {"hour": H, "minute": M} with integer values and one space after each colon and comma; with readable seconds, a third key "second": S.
{"hour": 5, "minute": 33, "second": 45}
